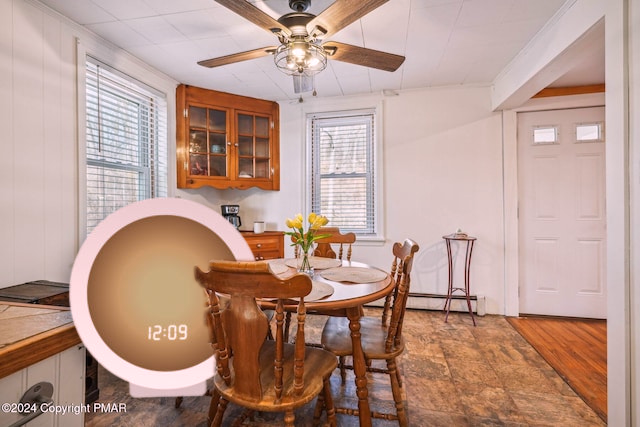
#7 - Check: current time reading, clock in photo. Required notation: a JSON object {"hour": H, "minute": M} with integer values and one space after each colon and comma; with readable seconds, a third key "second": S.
{"hour": 12, "minute": 9}
